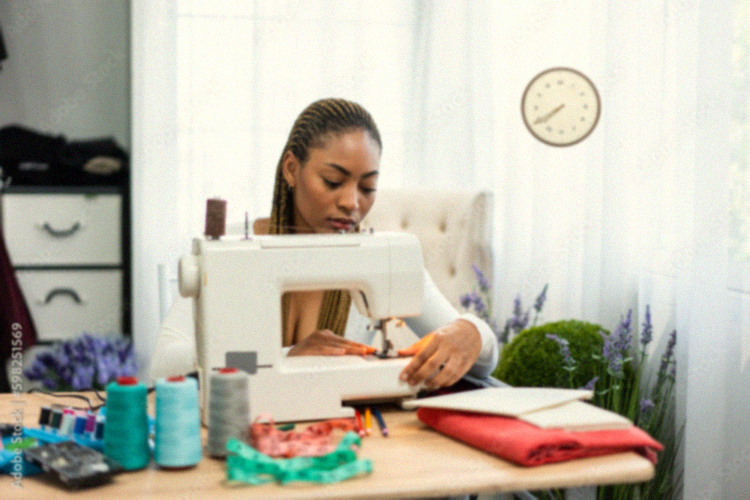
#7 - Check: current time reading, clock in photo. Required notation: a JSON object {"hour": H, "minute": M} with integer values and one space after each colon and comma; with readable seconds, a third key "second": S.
{"hour": 7, "minute": 40}
